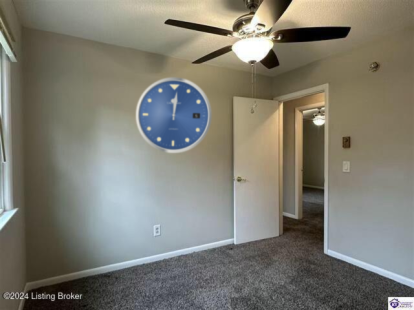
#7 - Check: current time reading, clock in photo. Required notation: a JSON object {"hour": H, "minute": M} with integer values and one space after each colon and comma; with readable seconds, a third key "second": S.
{"hour": 12, "minute": 1}
